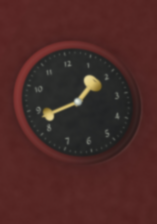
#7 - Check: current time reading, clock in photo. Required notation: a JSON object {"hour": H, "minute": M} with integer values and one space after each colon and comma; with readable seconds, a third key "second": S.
{"hour": 1, "minute": 43}
